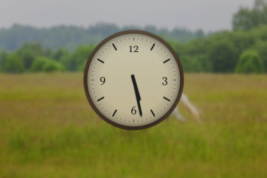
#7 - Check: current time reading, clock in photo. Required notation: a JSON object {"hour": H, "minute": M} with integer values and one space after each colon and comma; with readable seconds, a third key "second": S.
{"hour": 5, "minute": 28}
